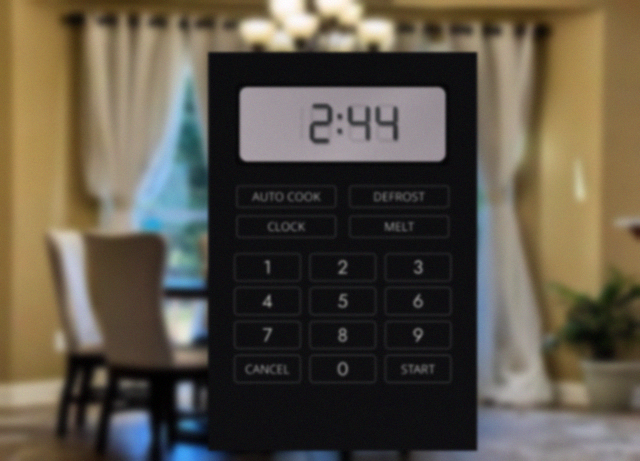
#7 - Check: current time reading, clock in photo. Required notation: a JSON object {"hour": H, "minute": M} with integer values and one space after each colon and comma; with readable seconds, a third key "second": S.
{"hour": 2, "minute": 44}
